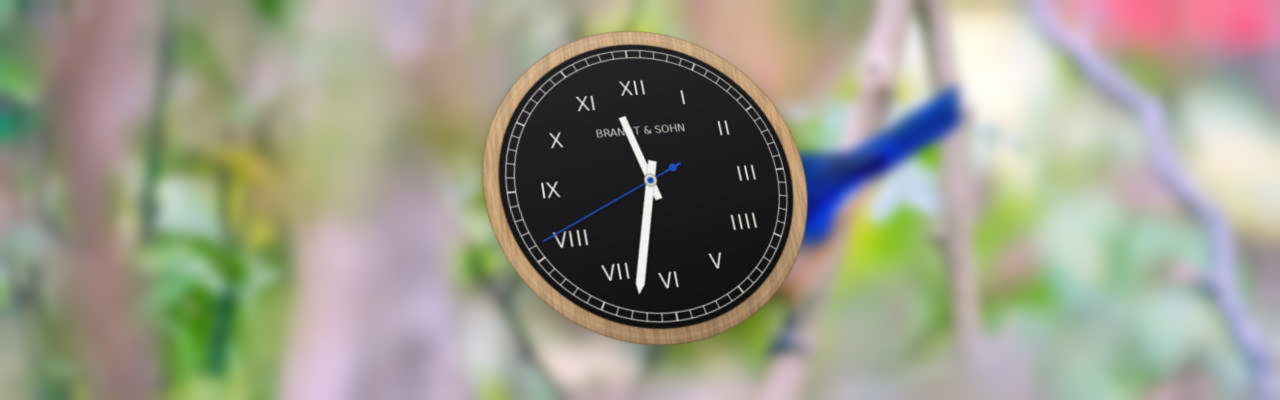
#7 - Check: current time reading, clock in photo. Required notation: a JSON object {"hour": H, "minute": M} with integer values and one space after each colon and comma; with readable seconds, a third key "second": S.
{"hour": 11, "minute": 32, "second": 41}
